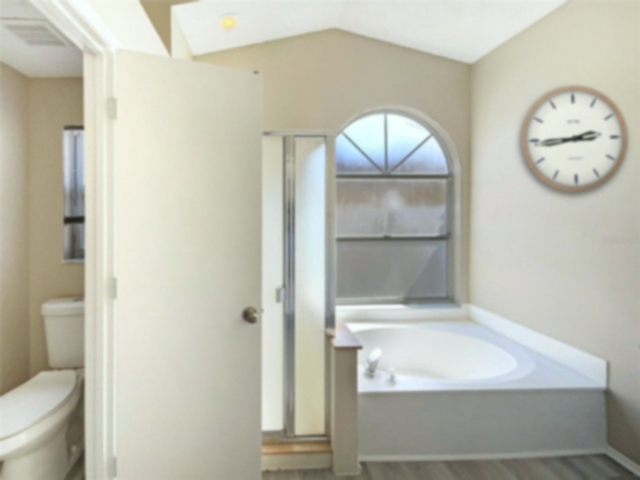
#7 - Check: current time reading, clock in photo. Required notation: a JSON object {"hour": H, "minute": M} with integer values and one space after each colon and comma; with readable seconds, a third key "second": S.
{"hour": 2, "minute": 44}
